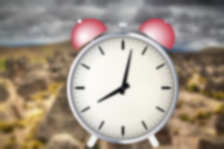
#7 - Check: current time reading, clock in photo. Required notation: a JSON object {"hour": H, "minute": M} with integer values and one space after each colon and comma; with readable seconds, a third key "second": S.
{"hour": 8, "minute": 2}
